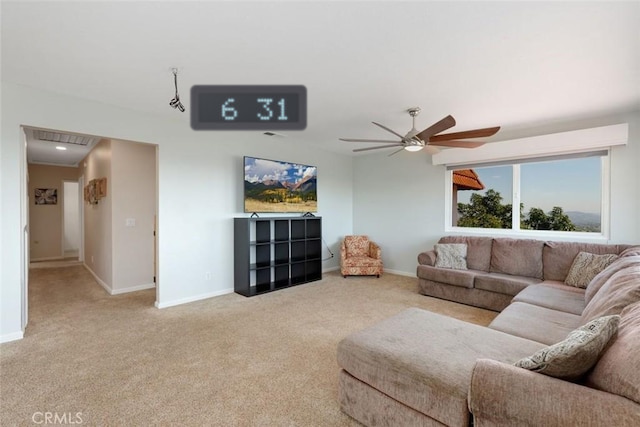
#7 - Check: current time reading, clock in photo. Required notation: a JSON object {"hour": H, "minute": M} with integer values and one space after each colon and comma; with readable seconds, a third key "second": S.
{"hour": 6, "minute": 31}
